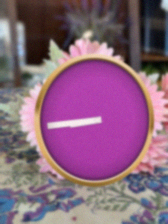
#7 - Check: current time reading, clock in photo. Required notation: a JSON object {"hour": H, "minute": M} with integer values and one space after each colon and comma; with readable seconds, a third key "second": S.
{"hour": 8, "minute": 44}
